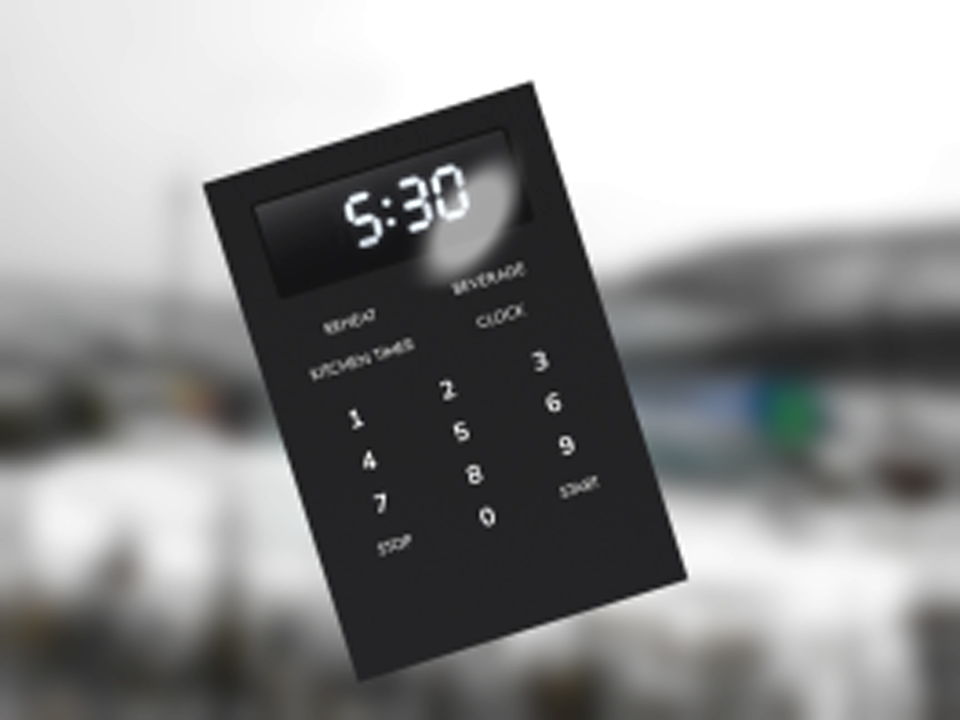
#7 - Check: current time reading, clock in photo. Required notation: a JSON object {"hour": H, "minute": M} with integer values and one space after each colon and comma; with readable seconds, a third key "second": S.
{"hour": 5, "minute": 30}
